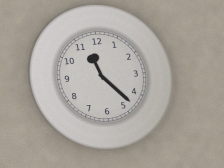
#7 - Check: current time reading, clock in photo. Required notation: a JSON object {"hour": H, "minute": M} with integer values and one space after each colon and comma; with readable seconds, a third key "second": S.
{"hour": 11, "minute": 23}
